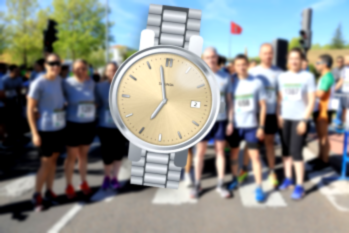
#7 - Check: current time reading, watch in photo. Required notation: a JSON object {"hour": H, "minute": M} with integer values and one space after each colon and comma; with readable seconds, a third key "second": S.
{"hour": 6, "minute": 58}
